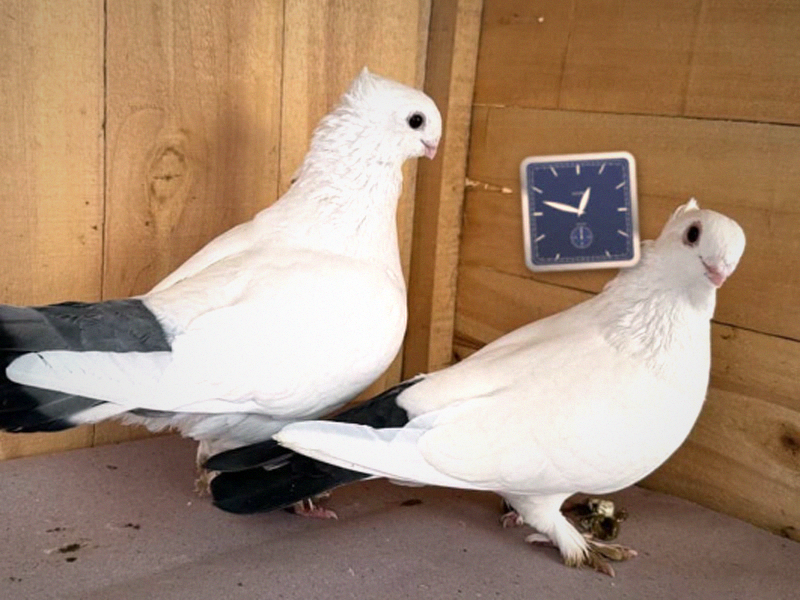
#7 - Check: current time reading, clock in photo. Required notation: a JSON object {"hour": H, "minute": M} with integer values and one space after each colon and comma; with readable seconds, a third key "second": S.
{"hour": 12, "minute": 48}
